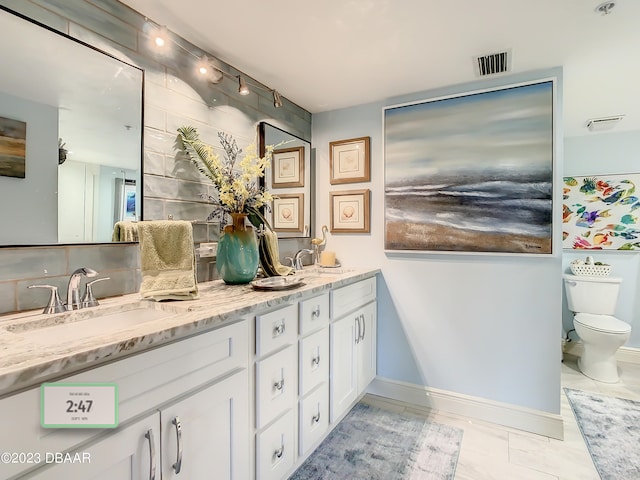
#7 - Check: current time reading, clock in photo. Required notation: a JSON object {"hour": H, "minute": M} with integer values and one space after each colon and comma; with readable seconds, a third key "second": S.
{"hour": 2, "minute": 47}
